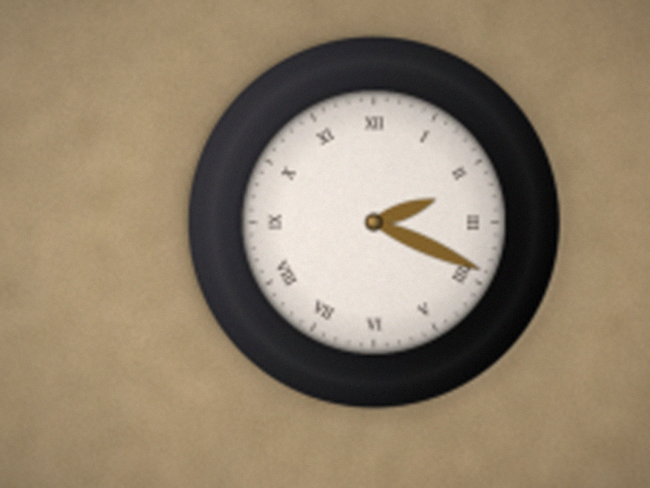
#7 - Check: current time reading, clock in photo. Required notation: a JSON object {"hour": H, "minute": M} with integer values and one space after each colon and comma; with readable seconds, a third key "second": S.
{"hour": 2, "minute": 19}
